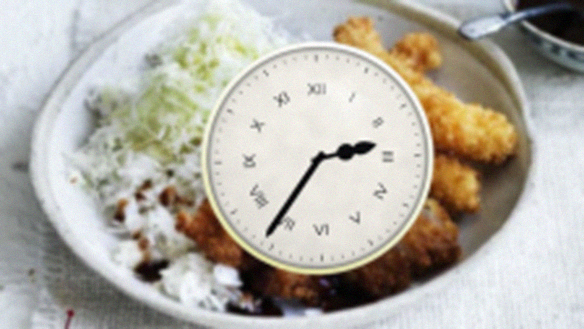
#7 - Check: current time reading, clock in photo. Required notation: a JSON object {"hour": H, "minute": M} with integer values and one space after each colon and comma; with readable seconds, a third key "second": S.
{"hour": 2, "minute": 36}
